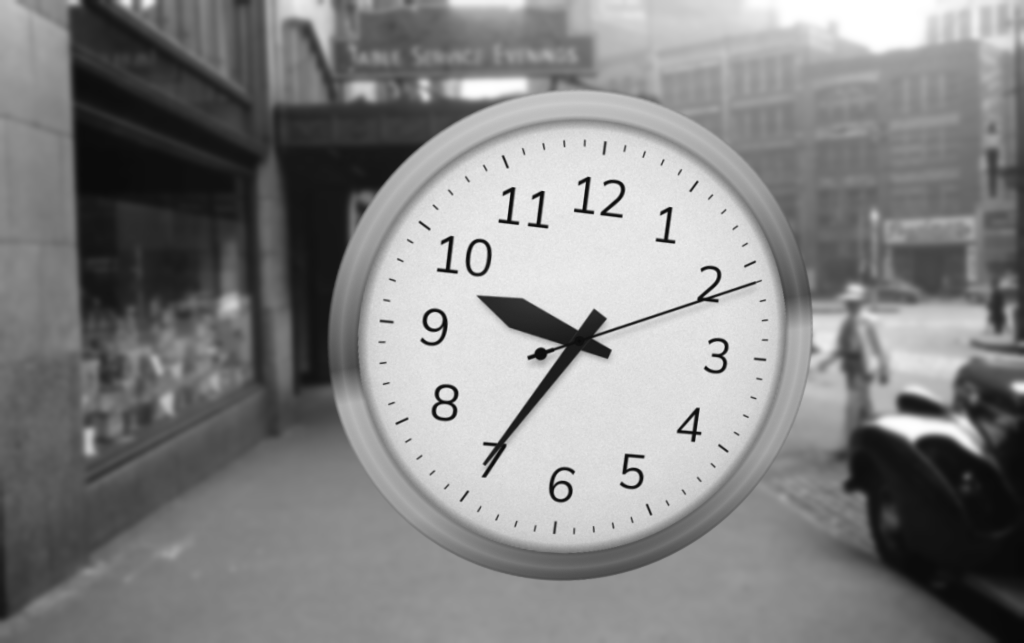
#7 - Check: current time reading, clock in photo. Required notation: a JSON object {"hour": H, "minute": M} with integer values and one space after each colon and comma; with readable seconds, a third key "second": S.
{"hour": 9, "minute": 35, "second": 11}
